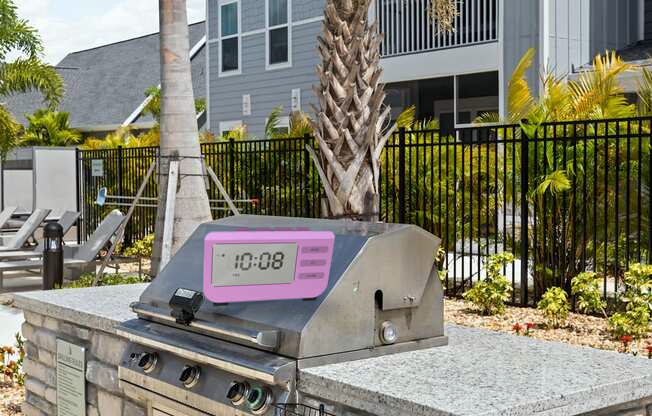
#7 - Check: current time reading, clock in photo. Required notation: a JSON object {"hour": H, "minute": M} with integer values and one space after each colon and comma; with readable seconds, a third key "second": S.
{"hour": 10, "minute": 8}
